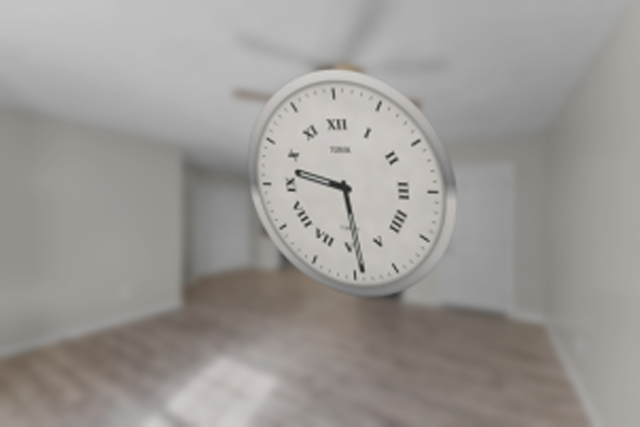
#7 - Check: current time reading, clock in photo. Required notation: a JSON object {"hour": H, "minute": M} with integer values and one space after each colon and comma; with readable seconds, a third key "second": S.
{"hour": 9, "minute": 29}
